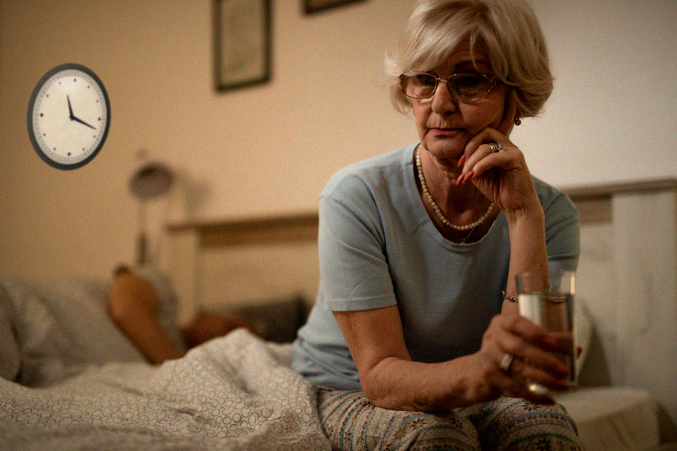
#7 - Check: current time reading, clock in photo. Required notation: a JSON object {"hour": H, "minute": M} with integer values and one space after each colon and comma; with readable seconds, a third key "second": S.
{"hour": 11, "minute": 18}
